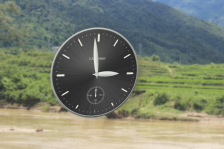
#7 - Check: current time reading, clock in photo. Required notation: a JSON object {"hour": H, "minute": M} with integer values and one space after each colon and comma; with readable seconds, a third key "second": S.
{"hour": 2, "minute": 59}
